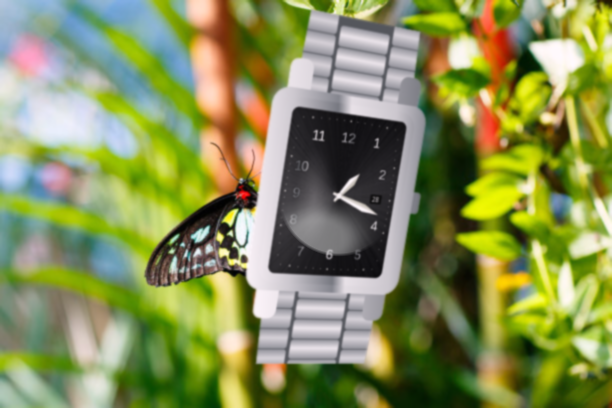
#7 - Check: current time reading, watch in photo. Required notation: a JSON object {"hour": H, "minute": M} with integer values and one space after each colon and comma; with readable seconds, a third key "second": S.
{"hour": 1, "minute": 18}
